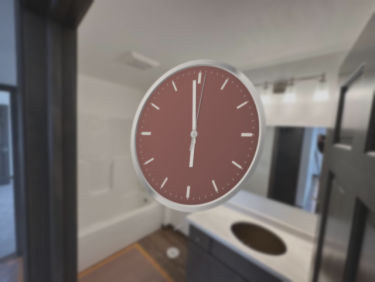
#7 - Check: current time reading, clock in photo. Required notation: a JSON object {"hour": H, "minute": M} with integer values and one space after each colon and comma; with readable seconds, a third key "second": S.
{"hour": 5, "minute": 59, "second": 1}
